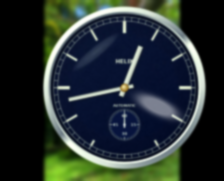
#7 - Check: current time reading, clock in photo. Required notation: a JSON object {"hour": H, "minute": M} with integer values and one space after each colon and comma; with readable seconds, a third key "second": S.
{"hour": 12, "minute": 43}
